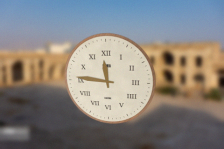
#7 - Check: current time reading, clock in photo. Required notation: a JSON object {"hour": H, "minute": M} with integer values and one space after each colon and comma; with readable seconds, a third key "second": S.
{"hour": 11, "minute": 46}
